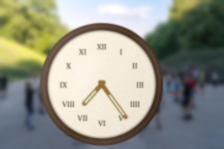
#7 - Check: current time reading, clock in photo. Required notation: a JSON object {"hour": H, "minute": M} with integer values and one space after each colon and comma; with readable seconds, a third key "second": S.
{"hour": 7, "minute": 24}
